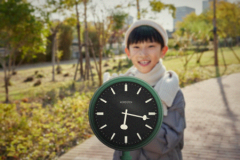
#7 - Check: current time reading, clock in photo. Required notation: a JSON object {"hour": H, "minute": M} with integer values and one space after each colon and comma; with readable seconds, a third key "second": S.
{"hour": 6, "minute": 17}
